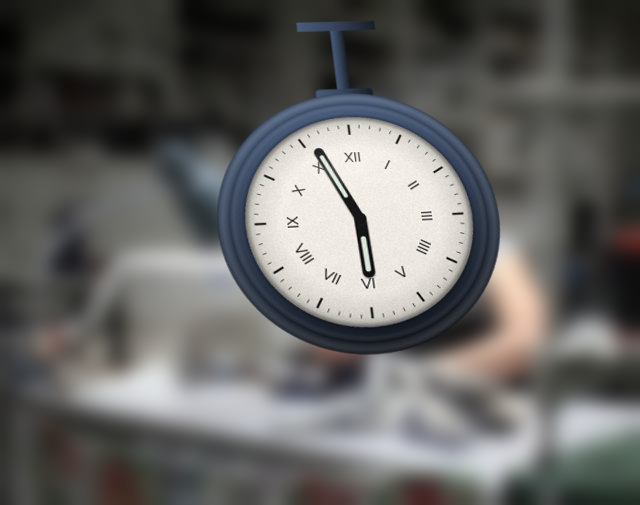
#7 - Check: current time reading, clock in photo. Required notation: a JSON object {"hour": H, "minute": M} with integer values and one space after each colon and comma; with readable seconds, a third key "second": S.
{"hour": 5, "minute": 56}
